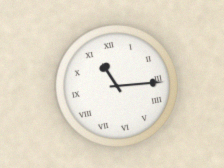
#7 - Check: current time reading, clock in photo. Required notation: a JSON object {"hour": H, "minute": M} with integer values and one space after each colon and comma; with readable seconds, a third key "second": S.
{"hour": 11, "minute": 16}
